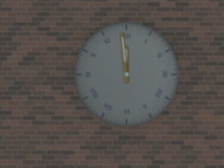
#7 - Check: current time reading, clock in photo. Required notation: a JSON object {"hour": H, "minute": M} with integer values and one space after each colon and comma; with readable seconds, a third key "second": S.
{"hour": 11, "minute": 59}
